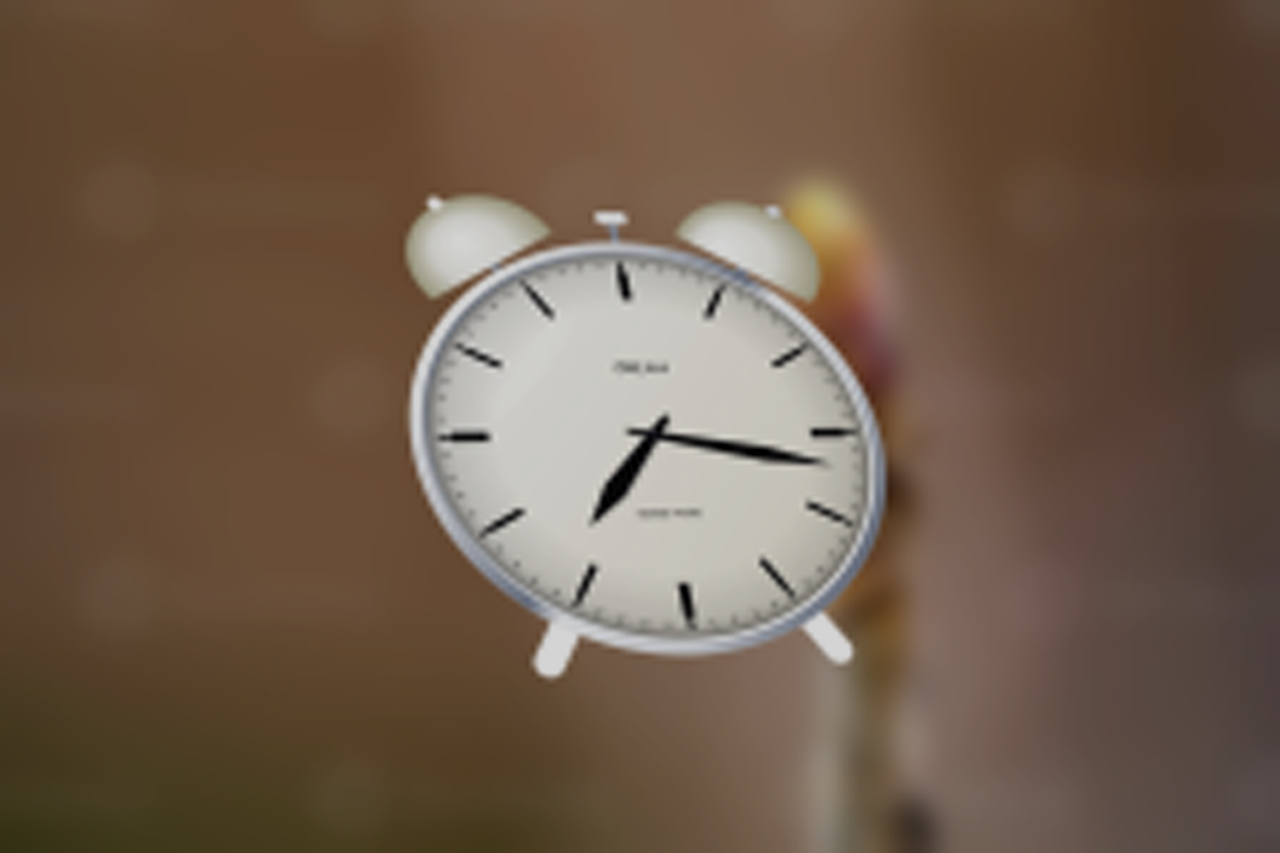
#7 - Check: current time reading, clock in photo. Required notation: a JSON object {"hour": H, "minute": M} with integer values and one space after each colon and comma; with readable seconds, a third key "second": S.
{"hour": 7, "minute": 17}
